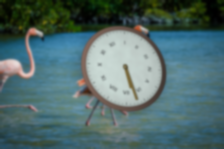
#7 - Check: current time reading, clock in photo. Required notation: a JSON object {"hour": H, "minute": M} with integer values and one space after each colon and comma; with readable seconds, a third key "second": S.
{"hour": 6, "minute": 32}
